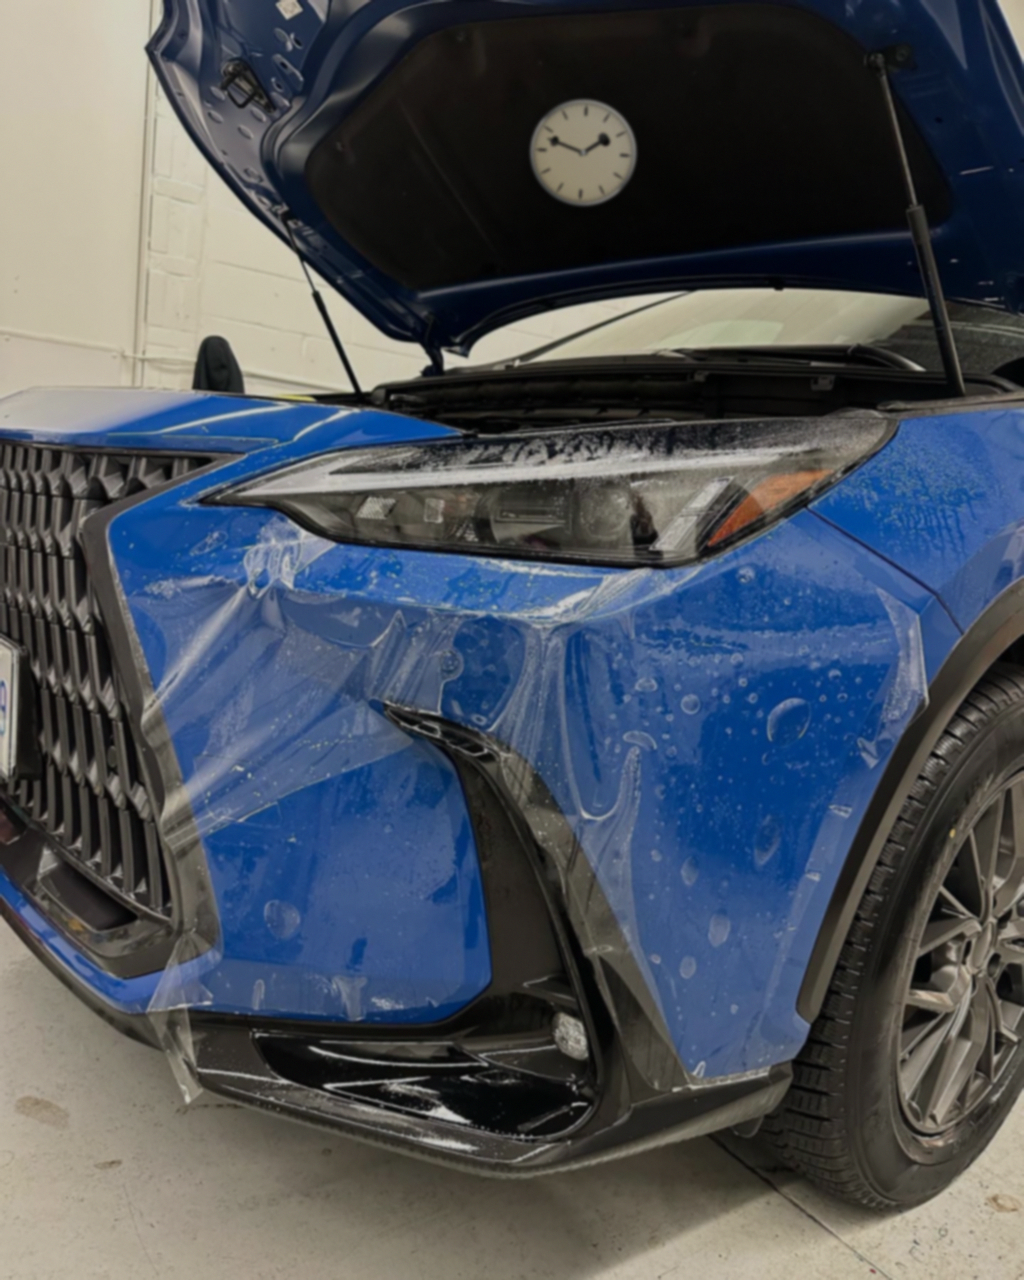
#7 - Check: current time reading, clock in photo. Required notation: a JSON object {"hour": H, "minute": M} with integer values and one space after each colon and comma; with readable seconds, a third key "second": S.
{"hour": 1, "minute": 48}
